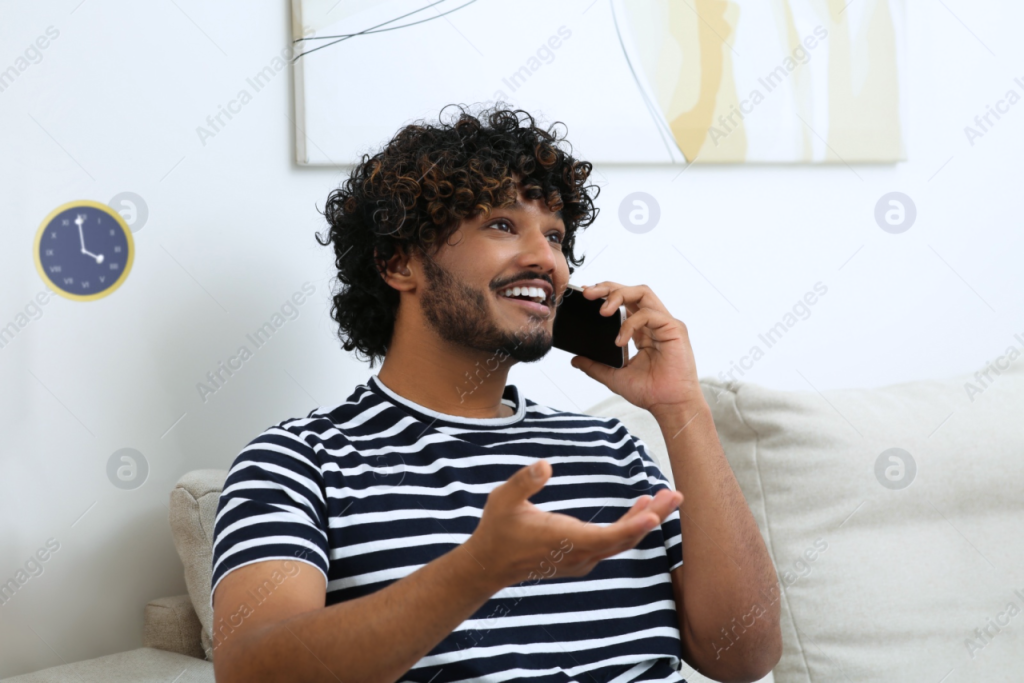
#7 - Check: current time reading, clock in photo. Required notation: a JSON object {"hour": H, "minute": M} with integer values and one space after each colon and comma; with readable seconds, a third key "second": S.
{"hour": 3, "minute": 59}
